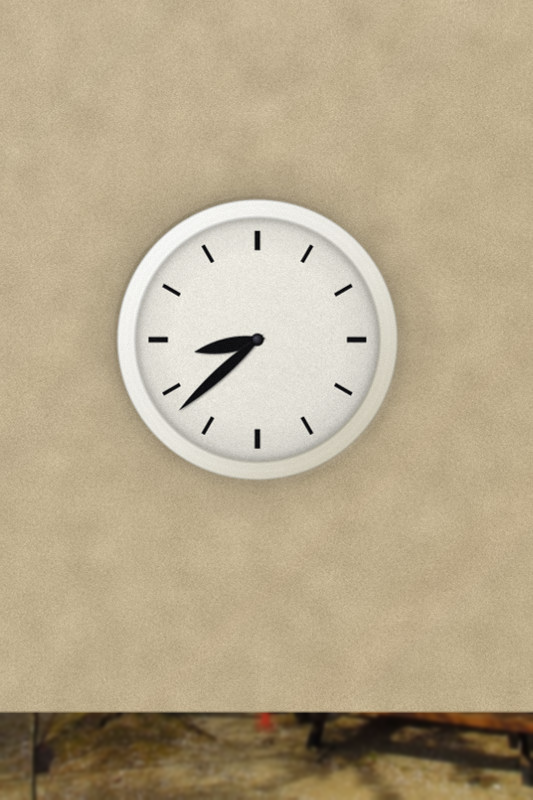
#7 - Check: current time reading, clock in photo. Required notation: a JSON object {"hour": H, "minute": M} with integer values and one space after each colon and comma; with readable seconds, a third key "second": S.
{"hour": 8, "minute": 38}
